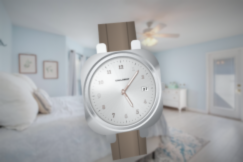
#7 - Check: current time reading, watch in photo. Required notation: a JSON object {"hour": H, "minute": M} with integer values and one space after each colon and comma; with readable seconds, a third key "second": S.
{"hour": 5, "minute": 7}
